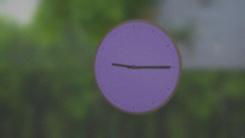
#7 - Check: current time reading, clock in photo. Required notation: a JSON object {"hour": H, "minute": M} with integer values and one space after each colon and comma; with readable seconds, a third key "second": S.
{"hour": 9, "minute": 15}
